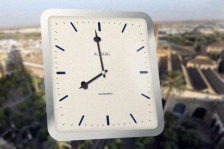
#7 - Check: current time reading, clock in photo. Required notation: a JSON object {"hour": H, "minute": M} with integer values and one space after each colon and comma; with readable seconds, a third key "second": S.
{"hour": 7, "minute": 59}
